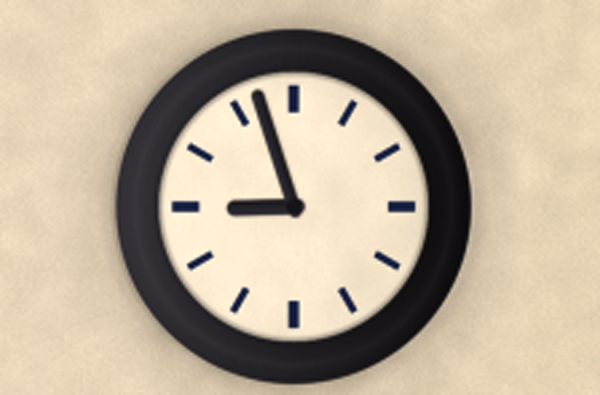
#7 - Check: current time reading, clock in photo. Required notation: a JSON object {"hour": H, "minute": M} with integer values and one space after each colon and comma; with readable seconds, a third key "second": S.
{"hour": 8, "minute": 57}
